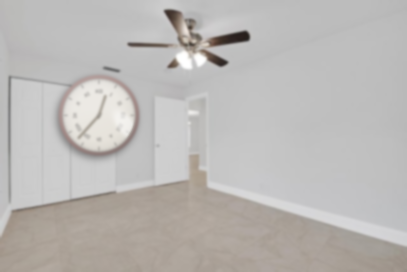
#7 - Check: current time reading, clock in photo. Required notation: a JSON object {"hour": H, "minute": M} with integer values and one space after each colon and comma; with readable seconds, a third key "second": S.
{"hour": 12, "minute": 37}
